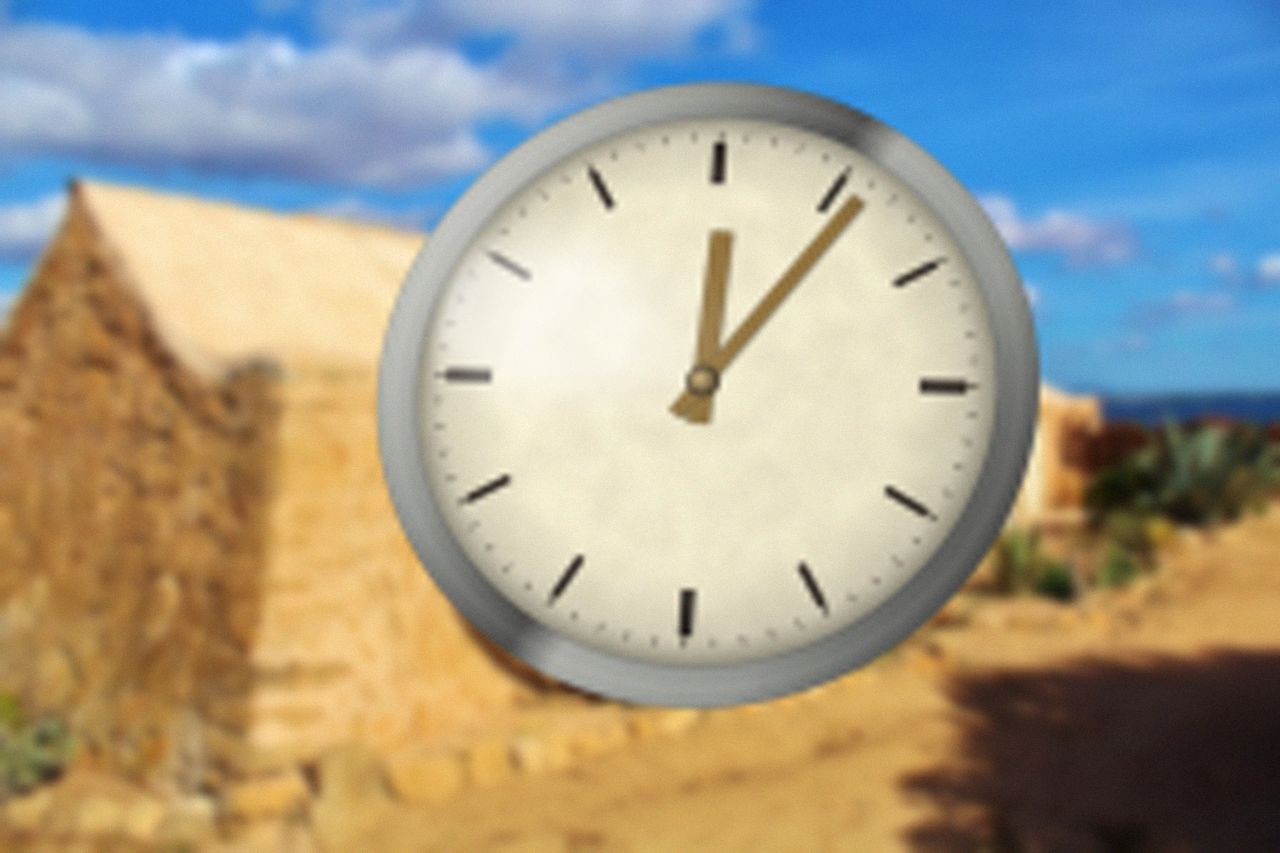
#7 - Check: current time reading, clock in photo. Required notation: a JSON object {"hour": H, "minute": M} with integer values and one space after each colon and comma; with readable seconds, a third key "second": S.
{"hour": 12, "minute": 6}
